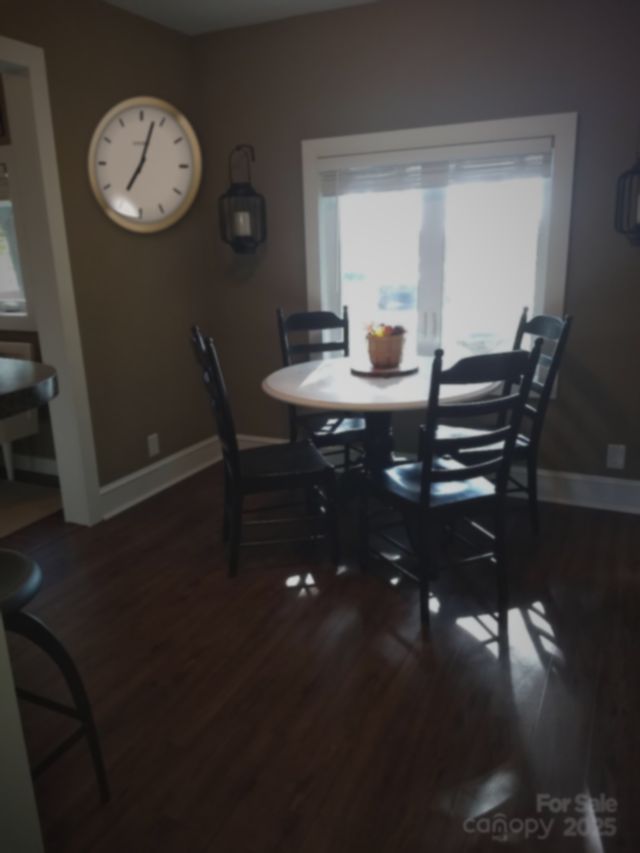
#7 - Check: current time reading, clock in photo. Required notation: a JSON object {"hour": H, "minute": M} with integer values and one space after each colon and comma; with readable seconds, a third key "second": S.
{"hour": 7, "minute": 3}
